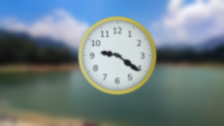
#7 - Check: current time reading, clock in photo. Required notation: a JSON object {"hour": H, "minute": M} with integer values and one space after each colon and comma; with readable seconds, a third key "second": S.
{"hour": 9, "minute": 21}
